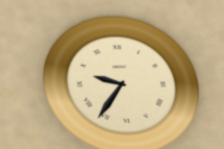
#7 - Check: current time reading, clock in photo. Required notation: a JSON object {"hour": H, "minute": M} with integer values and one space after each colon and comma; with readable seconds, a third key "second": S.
{"hour": 9, "minute": 36}
